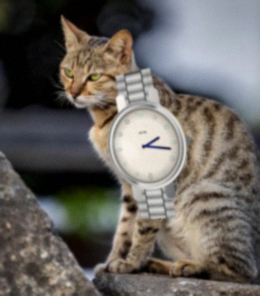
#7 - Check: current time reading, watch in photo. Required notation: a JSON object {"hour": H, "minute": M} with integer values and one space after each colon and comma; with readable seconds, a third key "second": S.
{"hour": 2, "minute": 17}
